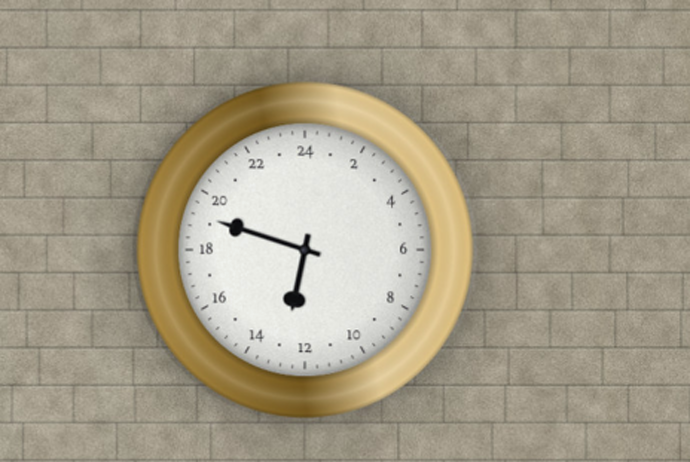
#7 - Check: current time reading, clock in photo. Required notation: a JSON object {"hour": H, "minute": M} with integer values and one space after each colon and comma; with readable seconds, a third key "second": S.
{"hour": 12, "minute": 48}
